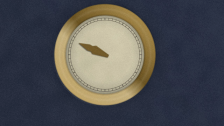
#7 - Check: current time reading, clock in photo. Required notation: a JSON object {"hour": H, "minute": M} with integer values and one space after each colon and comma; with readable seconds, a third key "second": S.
{"hour": 9, "minute": 49}
